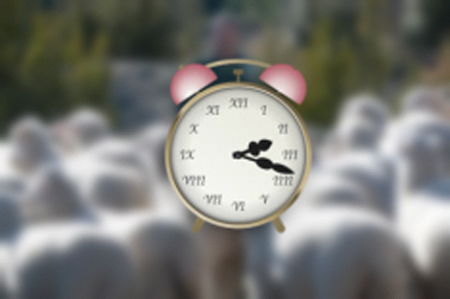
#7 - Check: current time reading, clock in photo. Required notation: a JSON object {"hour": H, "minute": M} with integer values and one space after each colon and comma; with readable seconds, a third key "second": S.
{"hour": 2, "minute": 18}
